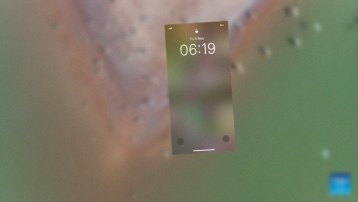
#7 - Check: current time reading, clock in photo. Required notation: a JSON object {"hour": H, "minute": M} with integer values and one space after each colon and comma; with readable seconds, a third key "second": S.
{"hour": 6, "minute": 19}
